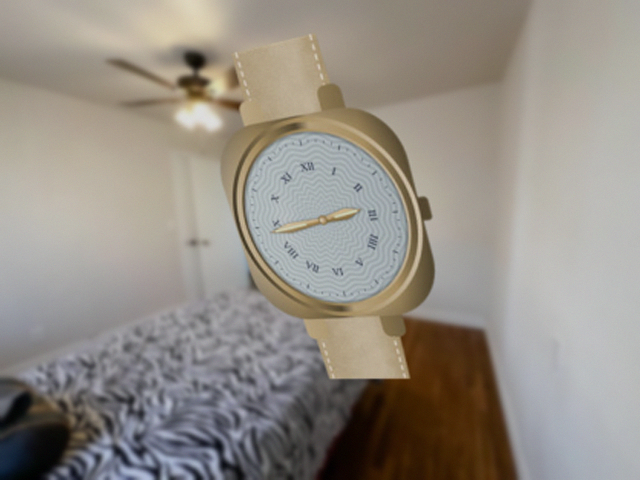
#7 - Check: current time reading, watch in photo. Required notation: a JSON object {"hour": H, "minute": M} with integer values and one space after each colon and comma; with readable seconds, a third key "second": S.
{"hour": 2, "minute": 44}
